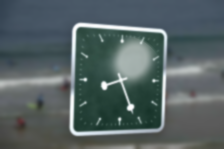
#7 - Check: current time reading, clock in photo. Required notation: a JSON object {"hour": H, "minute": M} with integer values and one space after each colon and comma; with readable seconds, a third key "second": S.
{"hour": 8, "minute": 26}
